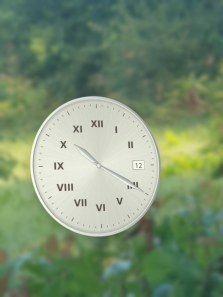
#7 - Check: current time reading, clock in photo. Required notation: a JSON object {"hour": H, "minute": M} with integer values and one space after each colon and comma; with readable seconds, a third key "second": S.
{"hour": 10, "minute": 20}
